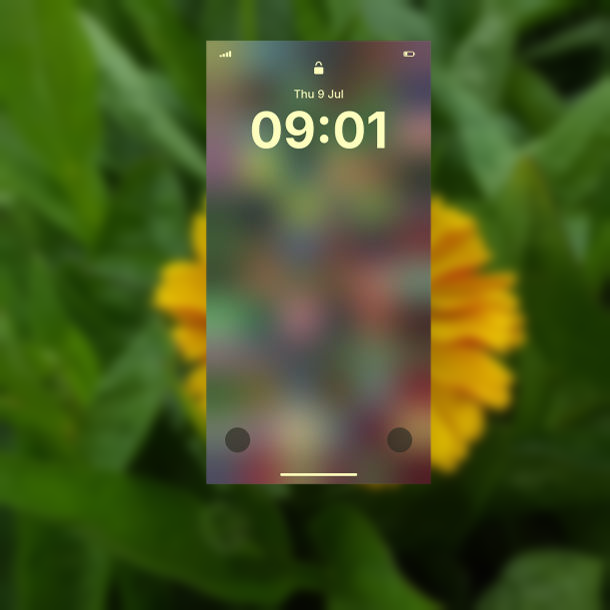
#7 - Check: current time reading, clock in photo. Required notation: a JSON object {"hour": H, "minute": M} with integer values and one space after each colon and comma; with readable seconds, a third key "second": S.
{"hour": 9, "minute": 1}
